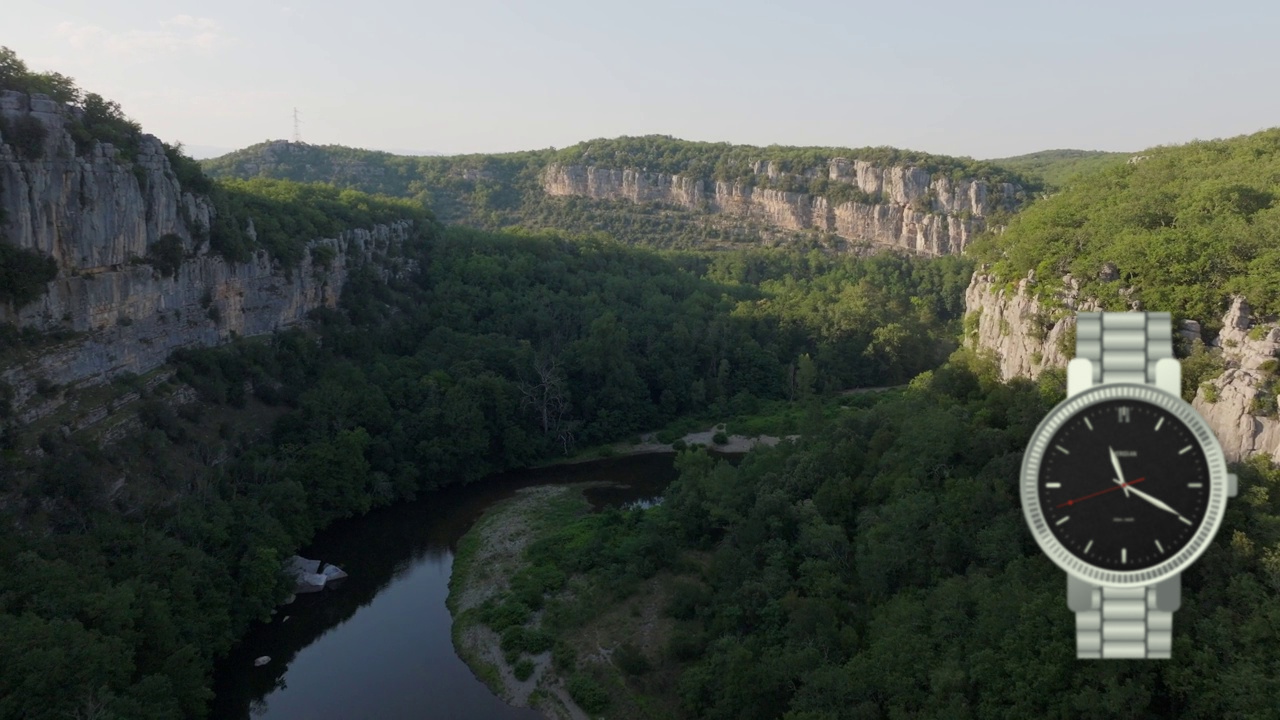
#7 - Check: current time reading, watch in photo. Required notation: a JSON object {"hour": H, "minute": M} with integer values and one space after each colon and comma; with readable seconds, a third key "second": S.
{"hour": 11, "minute": 19, "second": 42}
